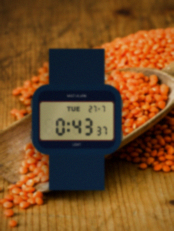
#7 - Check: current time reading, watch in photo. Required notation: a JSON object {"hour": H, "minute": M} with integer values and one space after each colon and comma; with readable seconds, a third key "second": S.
{"hour": 0, "minute": 43}
